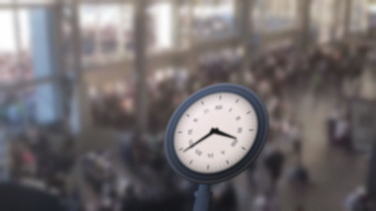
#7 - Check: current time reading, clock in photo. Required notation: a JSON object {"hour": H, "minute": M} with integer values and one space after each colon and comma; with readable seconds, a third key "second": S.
{"hour": 3, "minute": 39}
